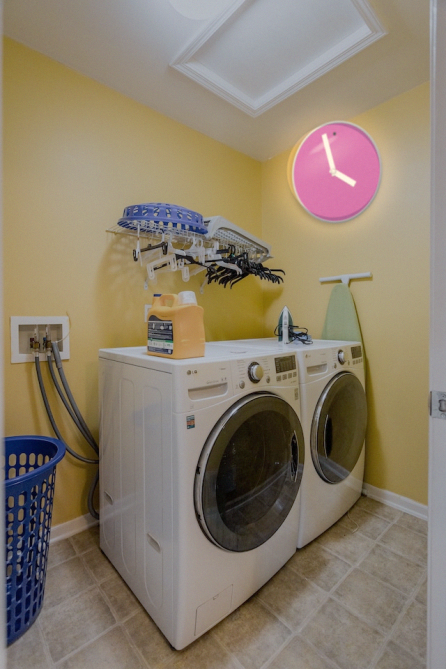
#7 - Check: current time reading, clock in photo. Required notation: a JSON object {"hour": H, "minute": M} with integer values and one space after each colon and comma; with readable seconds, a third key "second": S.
{"hour": 3, "minute": 57}
